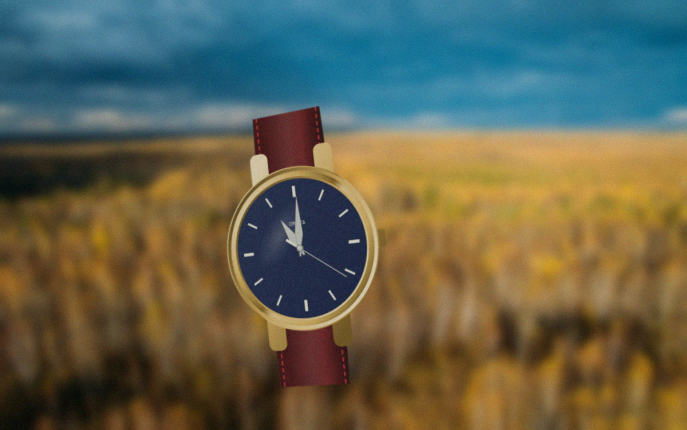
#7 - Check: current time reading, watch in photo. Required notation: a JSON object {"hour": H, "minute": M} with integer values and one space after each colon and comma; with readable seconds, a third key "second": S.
{"hour": 11, "minute": 0, "second": 21}
